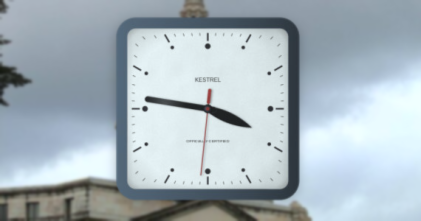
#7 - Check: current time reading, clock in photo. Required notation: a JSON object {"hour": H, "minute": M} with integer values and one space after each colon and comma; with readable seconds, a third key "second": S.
{"hour": 3, "minute": 46, "second": 31}
